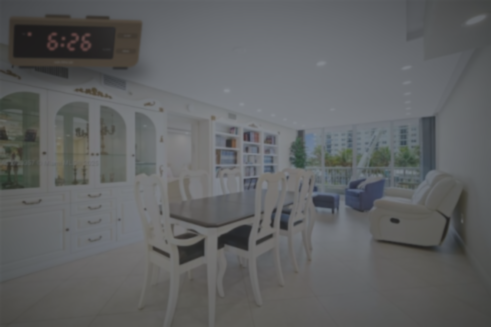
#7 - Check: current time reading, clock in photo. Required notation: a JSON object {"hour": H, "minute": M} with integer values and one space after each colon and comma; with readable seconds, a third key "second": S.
{"hour": 6, "minute": 26}
